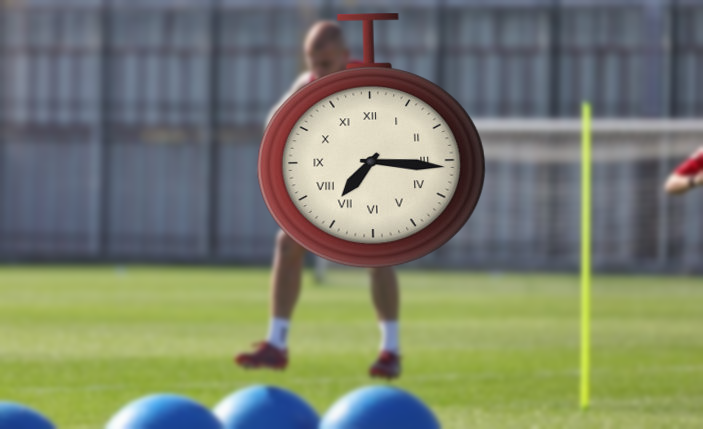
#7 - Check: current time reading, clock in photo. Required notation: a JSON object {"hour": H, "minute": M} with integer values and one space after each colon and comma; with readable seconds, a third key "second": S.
{"hour": 7, "minute": 16}
